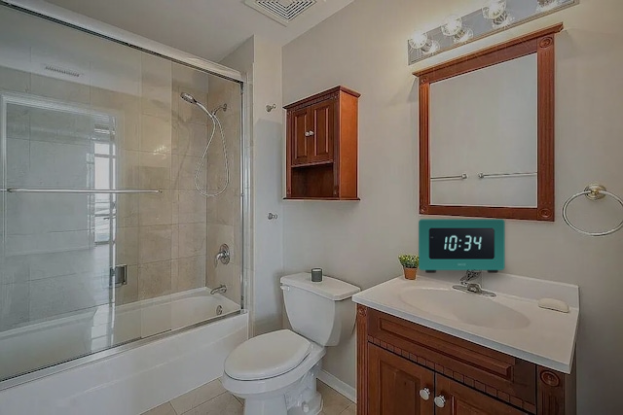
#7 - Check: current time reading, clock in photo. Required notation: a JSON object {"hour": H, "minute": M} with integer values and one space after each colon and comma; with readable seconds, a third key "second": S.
{"hour": 10, "minute": 34}
